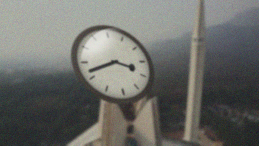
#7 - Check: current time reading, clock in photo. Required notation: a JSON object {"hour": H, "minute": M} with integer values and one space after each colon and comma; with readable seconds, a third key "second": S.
{"hour": 3, "minute": 42}
